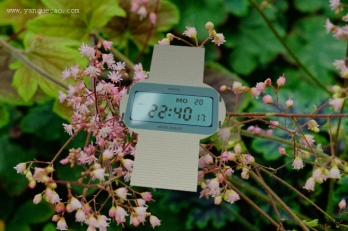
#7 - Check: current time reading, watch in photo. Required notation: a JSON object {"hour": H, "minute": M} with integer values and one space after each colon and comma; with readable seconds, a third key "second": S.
{"hour": 22, "minute": 40, "second": 17}
